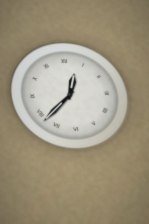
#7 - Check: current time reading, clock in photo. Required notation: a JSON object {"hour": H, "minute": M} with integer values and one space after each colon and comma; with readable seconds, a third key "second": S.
{"hour": 12, "minute": 38}
